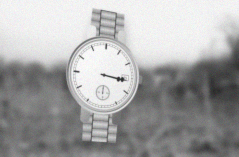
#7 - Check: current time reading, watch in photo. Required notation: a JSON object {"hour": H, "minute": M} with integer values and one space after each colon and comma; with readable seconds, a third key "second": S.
{"hour": 3, "minute": 16}
